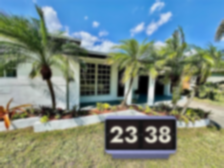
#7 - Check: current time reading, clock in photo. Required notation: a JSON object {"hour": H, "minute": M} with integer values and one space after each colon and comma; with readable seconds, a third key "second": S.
{"hour": 23, "minute": 38}
